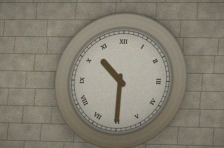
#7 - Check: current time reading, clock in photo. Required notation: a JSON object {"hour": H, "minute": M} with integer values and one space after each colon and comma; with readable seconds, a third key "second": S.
{"hour": 10, "minute": 30}
